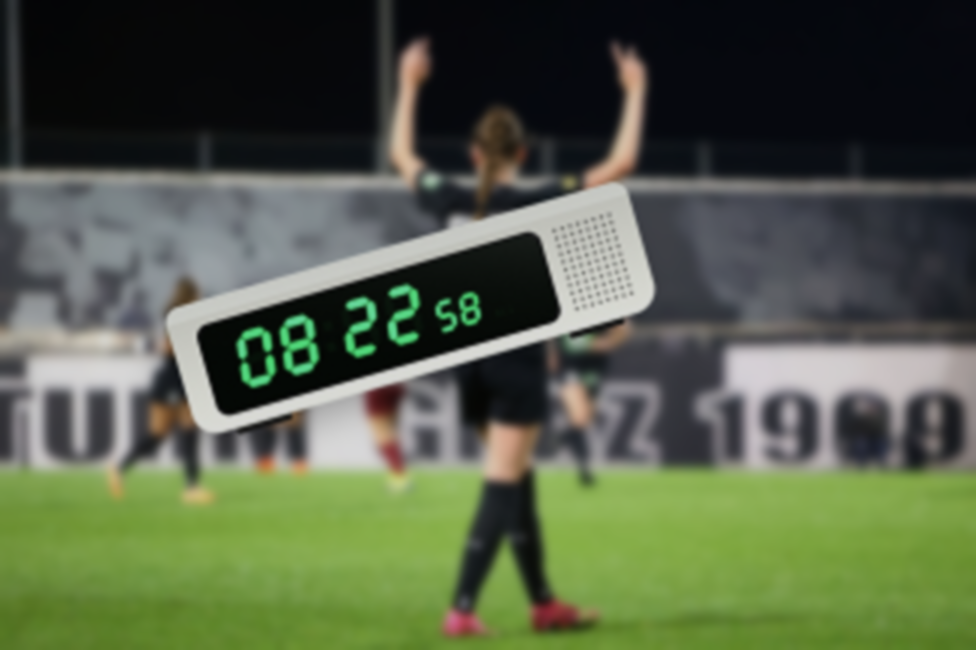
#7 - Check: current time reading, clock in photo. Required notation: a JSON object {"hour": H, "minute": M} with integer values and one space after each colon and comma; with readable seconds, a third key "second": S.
{"hour": 8, "minute": 22, "second": 58}
